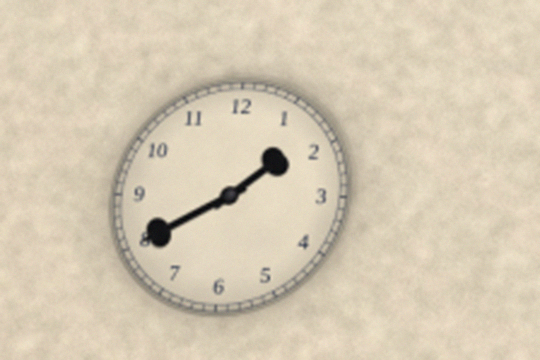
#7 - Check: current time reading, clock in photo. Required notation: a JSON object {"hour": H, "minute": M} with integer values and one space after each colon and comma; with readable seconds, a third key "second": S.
{"hour": 1, "minute": 40}
